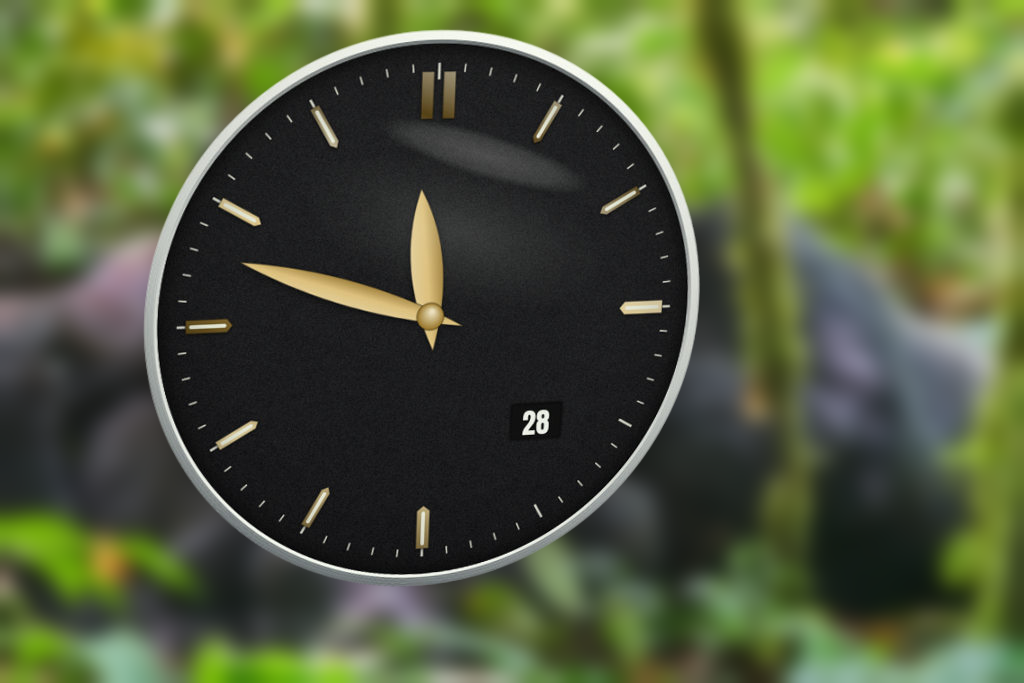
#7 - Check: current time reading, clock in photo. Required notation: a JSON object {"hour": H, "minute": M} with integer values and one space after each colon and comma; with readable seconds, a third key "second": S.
{"hour": 11, "minute": 48}
